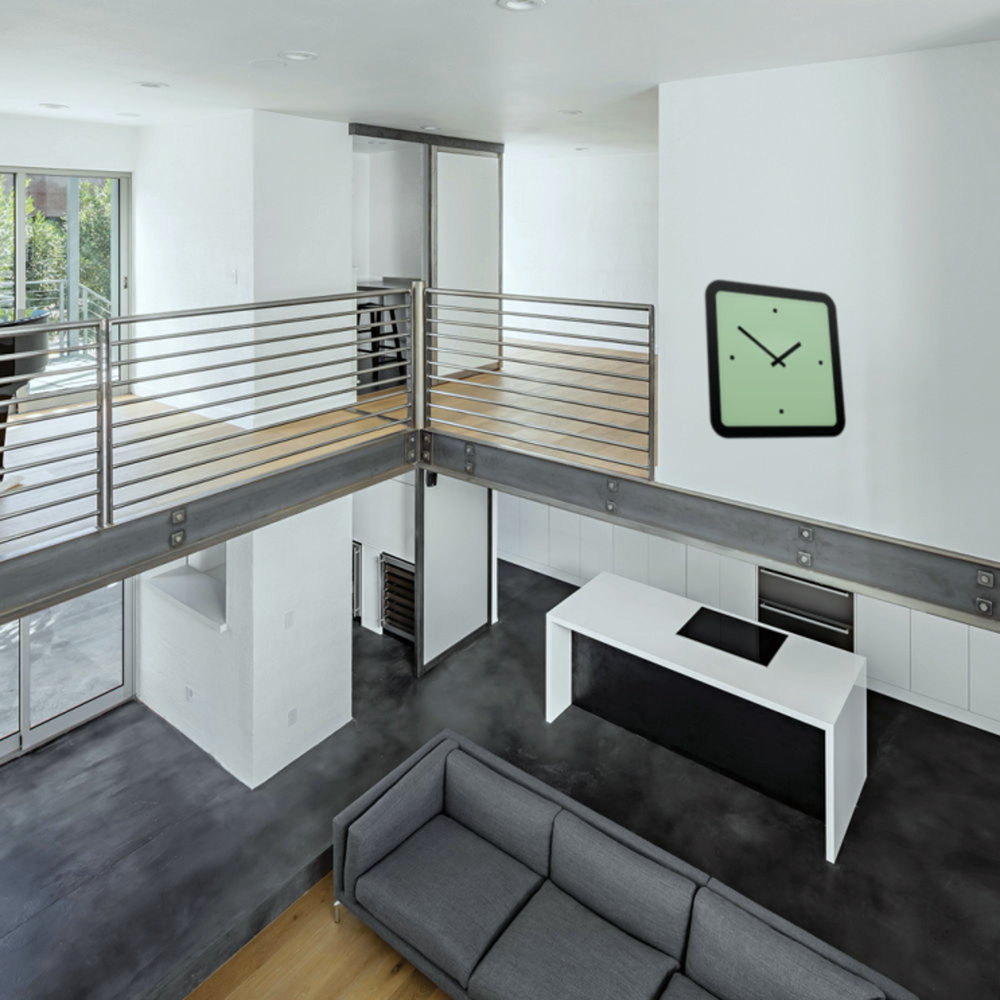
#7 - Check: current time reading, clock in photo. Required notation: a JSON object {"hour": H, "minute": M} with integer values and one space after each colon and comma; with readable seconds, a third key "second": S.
{"hour": 1, "minute": 51}
